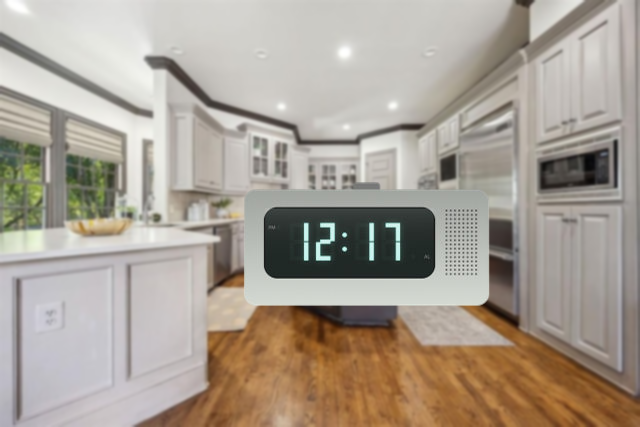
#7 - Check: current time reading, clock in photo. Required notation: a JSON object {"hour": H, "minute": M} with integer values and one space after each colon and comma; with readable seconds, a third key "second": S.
{"hour": 12, "minute": 17}
